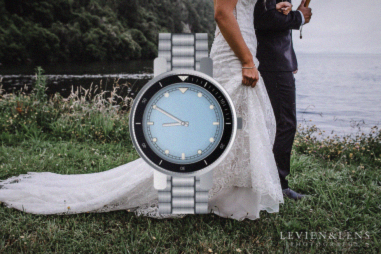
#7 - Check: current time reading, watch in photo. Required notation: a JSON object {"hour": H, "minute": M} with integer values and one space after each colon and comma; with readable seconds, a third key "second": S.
{"hour": 8, "minute": 50}
